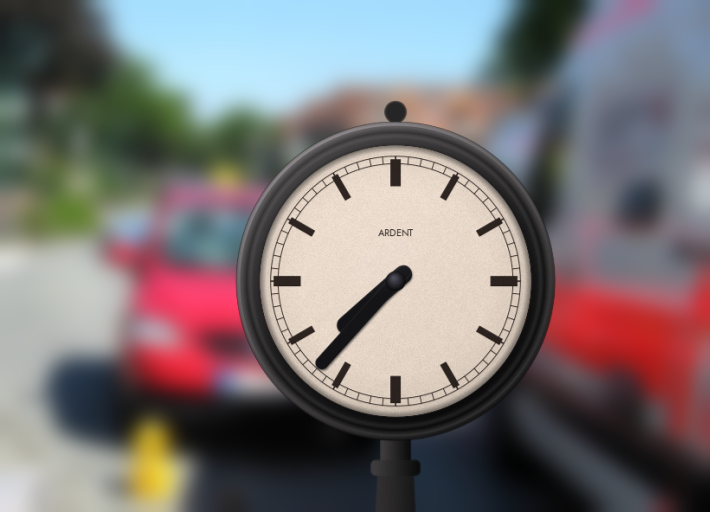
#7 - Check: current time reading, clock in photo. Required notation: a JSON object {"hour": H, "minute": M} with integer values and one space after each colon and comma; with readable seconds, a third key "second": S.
{"hour": 7, "minute": 37}
